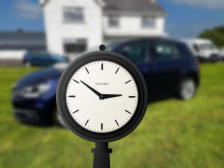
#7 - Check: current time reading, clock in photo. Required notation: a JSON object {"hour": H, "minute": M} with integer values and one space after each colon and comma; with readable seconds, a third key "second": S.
{"hour": 2, "minute": 51}
